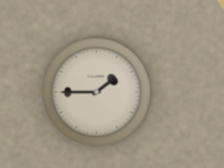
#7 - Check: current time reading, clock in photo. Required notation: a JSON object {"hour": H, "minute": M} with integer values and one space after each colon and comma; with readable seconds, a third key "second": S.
{"hour": 1, "minute": 45}
